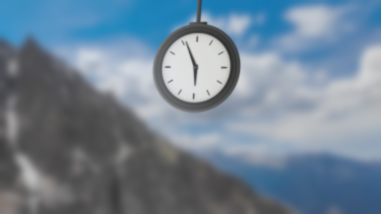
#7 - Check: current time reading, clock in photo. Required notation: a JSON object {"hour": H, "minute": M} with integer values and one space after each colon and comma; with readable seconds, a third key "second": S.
{"hour": 5, "minute": 56}
